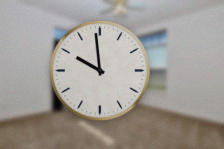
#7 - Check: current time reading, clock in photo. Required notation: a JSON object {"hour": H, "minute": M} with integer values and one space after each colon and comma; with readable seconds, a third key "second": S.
{"hour": 9, "minute": 59}
